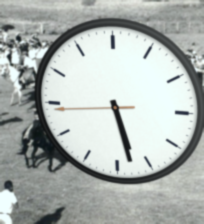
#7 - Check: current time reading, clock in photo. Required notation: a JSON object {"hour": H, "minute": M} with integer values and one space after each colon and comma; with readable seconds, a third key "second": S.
{"hour": 5, "minute": 27, "second": 44}
